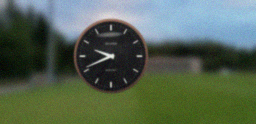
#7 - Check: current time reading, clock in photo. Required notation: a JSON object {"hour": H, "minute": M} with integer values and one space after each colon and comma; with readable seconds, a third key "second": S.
{"hour": 9, "minute": 41}
